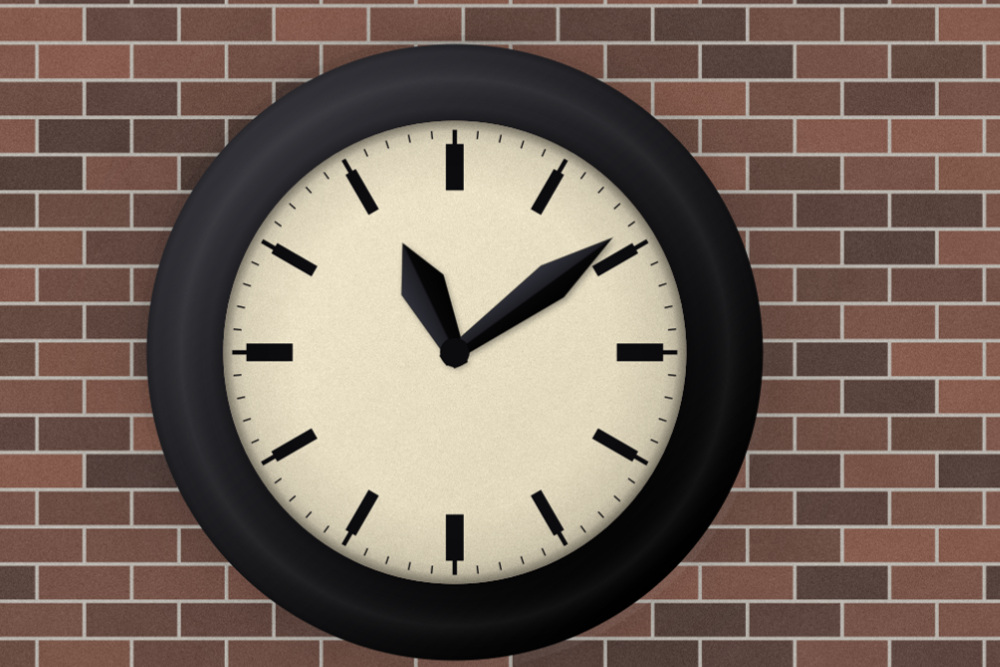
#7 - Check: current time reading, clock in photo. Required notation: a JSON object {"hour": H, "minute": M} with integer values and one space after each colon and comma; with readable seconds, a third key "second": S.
{"hour": 11, "minute": 9}
